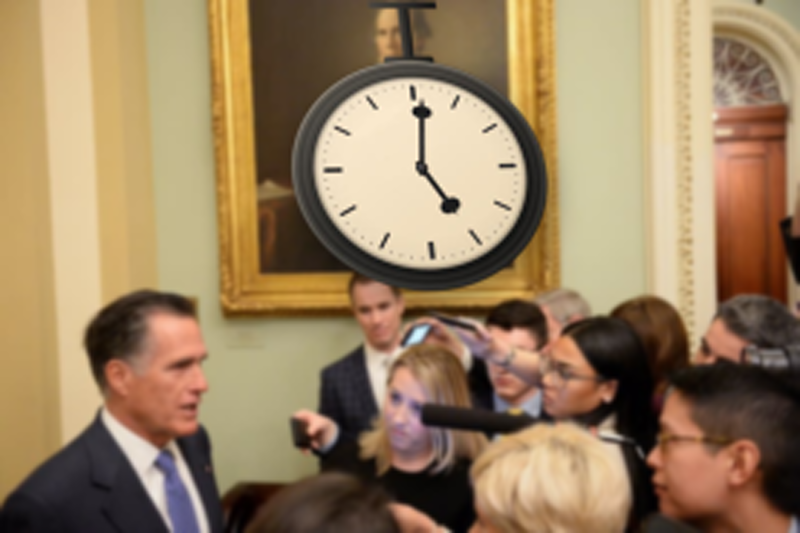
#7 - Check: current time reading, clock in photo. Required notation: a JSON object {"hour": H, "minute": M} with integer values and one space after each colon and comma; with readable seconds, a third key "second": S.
{"hour": 5, "minute": 1}
